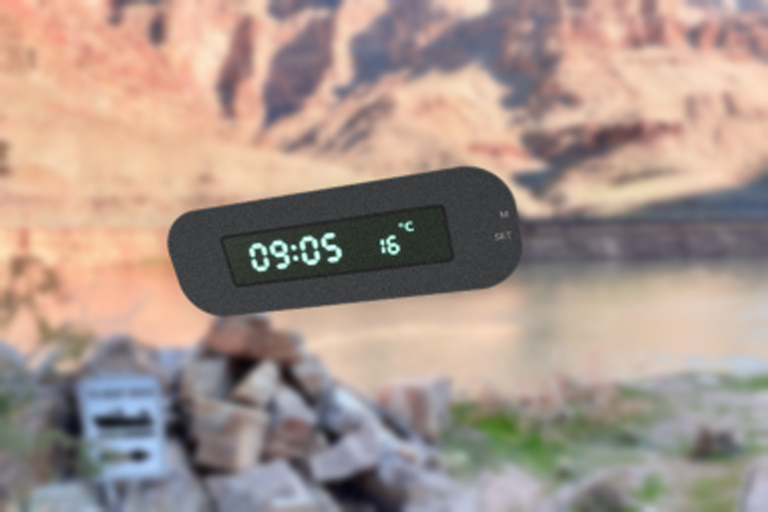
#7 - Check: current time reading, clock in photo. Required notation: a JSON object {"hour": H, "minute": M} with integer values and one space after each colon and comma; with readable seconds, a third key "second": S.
{"hour": 9, "minute": 5}
